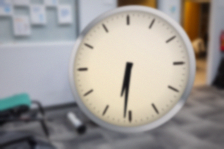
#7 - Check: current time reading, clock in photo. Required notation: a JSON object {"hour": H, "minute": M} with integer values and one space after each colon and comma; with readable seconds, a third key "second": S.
{"hour": 6, "minute": 31}
